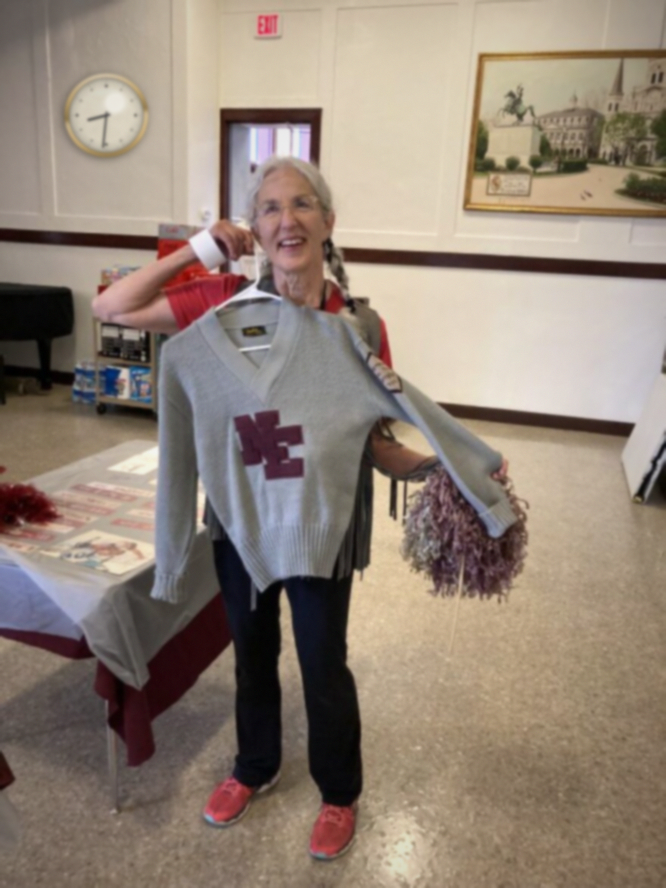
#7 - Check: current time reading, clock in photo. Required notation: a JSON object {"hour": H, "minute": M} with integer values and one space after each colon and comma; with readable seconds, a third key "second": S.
{"hour": 8, "minute": 31}
